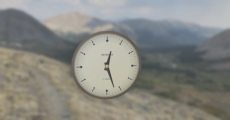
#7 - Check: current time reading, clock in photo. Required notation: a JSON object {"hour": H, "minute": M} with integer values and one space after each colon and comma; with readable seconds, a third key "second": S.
{"hour": 12, "minute": 27}
